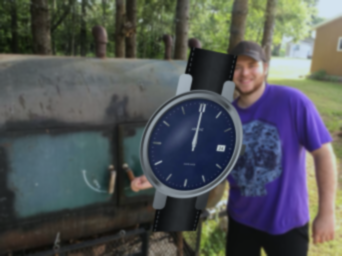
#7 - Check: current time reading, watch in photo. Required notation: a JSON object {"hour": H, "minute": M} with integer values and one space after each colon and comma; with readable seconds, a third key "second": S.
{"hour": 12, "minute": 0}
